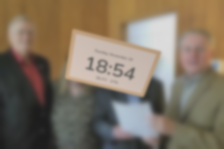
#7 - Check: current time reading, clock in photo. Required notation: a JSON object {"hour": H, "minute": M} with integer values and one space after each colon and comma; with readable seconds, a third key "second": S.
{"hour": 18, "minute": 54}
